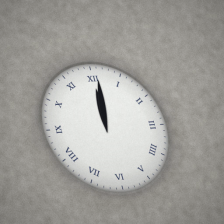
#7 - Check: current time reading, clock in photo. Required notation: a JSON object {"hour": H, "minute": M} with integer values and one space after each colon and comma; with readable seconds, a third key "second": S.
{"hour": 12, "minute": 1}
